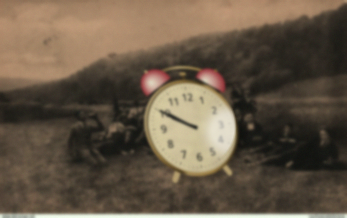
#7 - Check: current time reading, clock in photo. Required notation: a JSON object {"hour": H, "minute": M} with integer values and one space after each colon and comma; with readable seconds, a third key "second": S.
{"hour": 9, "minute": 50}
